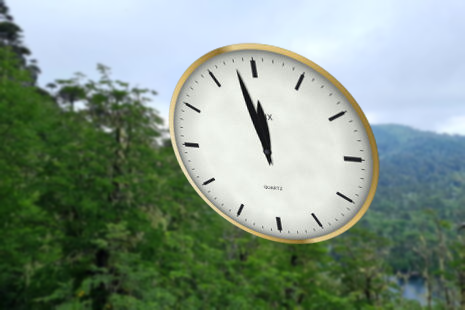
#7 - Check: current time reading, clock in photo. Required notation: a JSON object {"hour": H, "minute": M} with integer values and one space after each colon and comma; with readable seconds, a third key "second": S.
{"hour": 11, "minute": 58}
